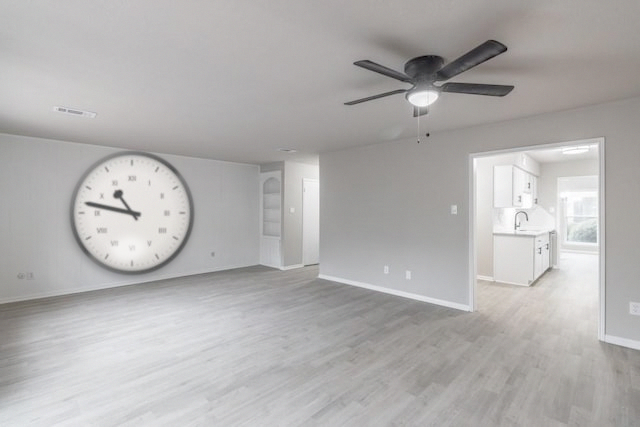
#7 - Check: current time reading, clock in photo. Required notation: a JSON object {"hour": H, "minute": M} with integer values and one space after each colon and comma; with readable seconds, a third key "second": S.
{"hour": 10, "minute": 47}
